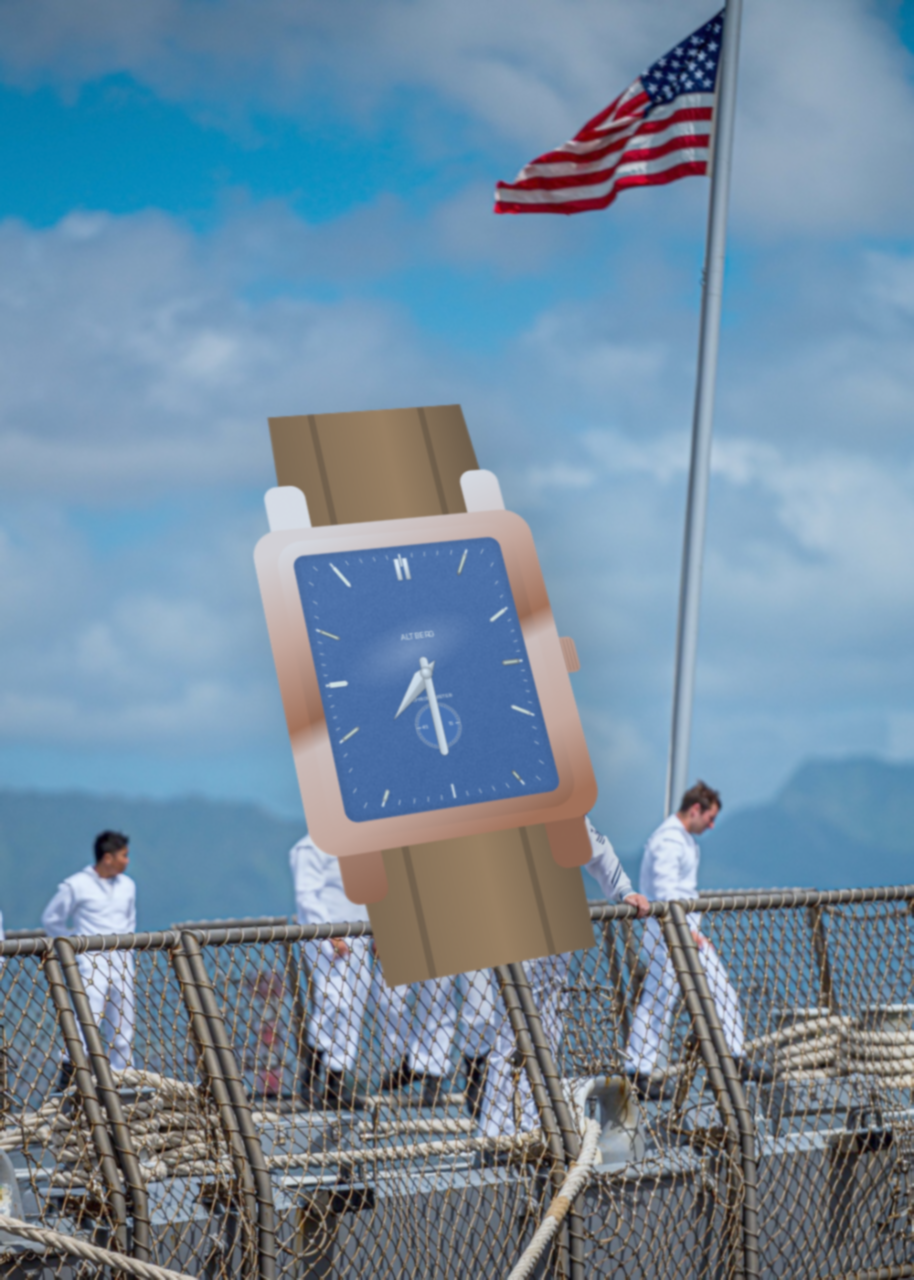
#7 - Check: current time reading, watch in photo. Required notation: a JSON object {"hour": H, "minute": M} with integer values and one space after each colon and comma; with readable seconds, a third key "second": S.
{"hour": 7, "minute": 30}
